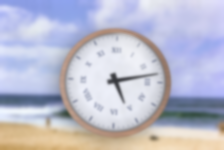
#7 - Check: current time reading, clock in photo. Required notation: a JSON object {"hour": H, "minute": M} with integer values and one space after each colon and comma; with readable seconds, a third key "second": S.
{"hour": 5, "minute": 13}
